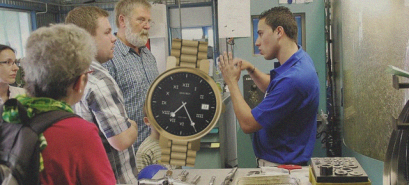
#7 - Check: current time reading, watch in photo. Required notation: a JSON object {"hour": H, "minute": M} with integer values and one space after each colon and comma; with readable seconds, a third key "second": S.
{"hour": 7, "minute": 25}
